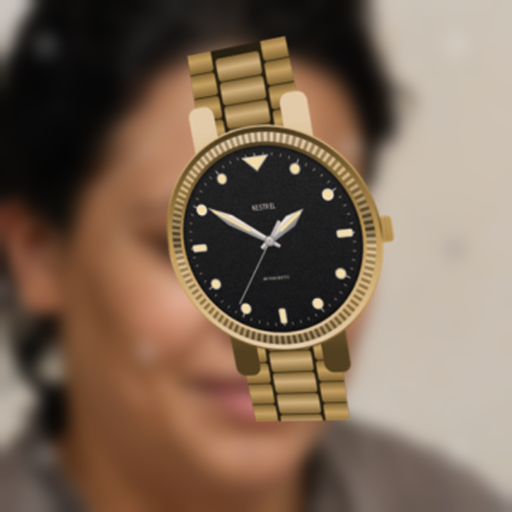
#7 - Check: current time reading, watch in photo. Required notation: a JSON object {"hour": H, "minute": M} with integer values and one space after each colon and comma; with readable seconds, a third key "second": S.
{"hour": 1, "minute": 50, "second": 36}
